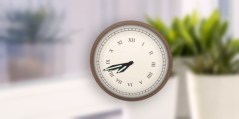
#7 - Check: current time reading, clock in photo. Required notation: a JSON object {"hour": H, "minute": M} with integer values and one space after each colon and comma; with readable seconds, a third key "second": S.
{"hour": 7, "minute": 42}
